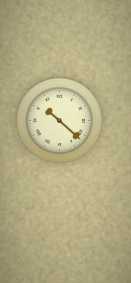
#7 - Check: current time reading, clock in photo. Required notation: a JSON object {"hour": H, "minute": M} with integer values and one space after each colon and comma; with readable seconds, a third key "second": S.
{"hour": 10, "minute": 22}
